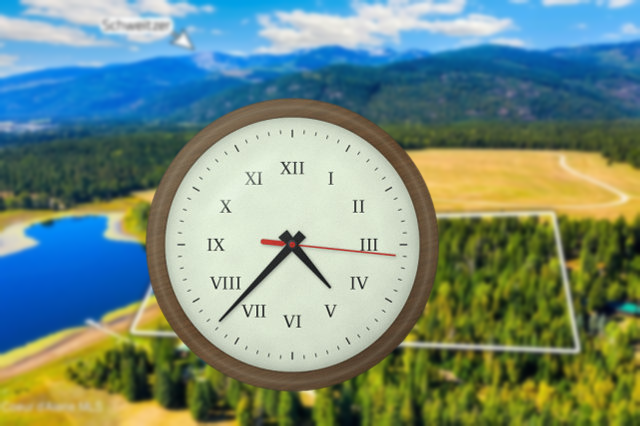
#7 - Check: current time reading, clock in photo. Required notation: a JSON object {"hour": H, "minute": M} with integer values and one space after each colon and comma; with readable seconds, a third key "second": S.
{"hour": 4, "minute": 37, "second": 16}
